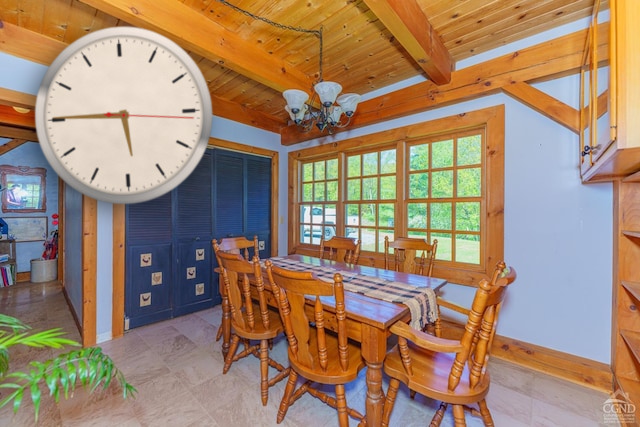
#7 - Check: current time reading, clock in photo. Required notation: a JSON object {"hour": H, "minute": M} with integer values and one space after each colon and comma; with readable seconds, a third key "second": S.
{"hour": 5, "minute": 45, "second": 16}
